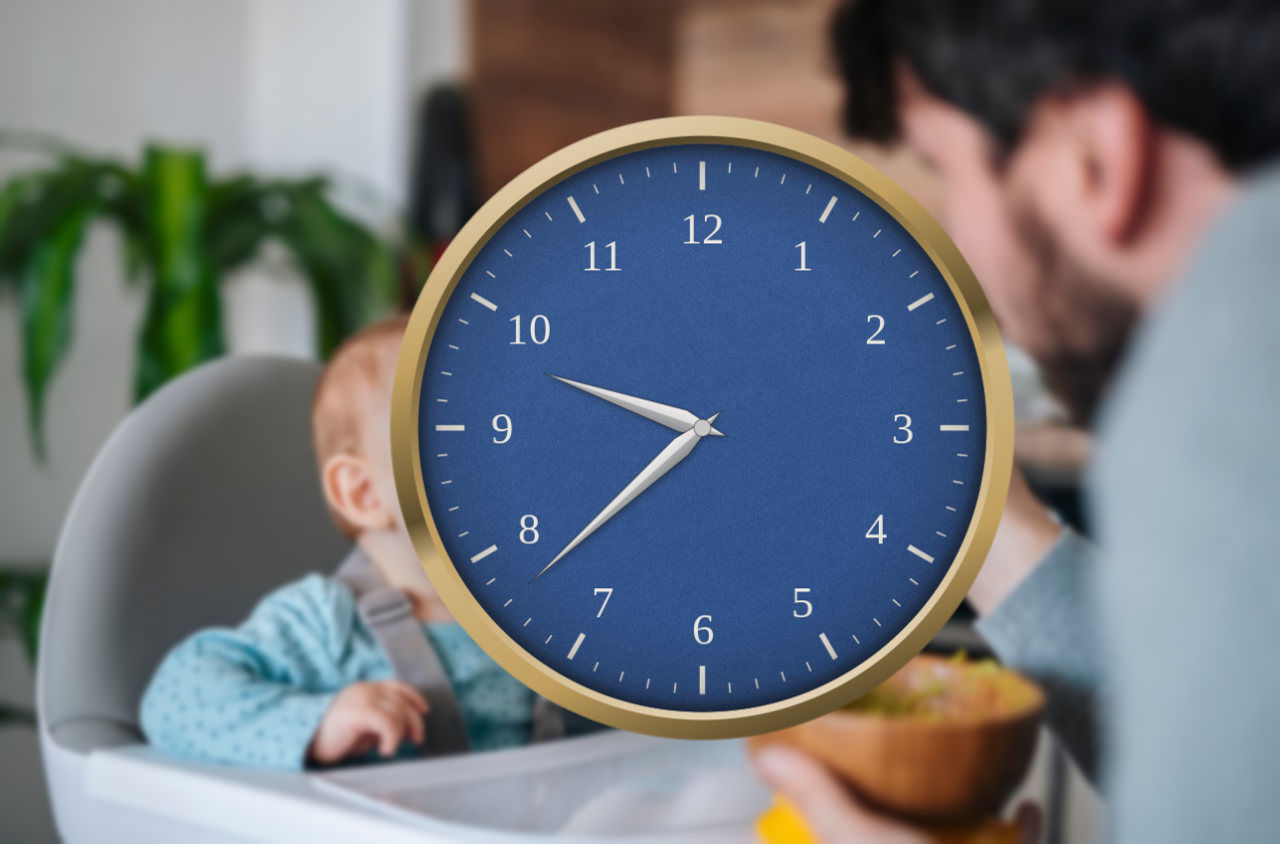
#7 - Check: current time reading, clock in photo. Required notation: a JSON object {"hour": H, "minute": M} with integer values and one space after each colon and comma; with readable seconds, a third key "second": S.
{"hour": 9, "minute": 38}
